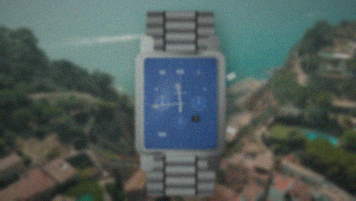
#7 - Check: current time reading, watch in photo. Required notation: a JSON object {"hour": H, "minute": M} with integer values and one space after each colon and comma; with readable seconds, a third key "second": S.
{"hour": 11, "minute": 44}
